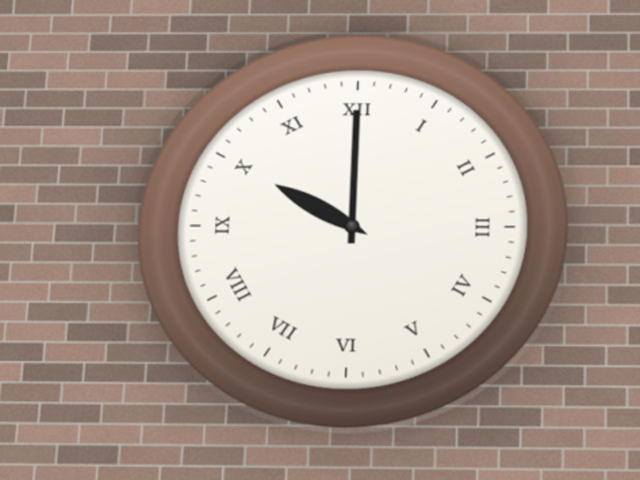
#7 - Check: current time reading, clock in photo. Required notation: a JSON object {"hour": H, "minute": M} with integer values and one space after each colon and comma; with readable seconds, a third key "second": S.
{"hour": 10, "minute": 0}
